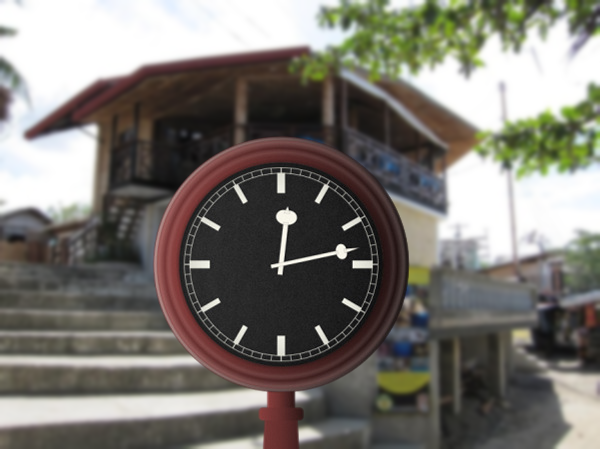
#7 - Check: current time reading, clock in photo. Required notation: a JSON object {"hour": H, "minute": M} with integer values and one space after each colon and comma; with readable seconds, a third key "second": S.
{"hour": 12, "minute": 13}
